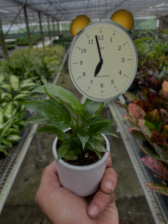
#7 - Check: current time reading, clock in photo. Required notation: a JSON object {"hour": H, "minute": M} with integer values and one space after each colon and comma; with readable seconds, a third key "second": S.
{"hour": 6, "minute": 58}
